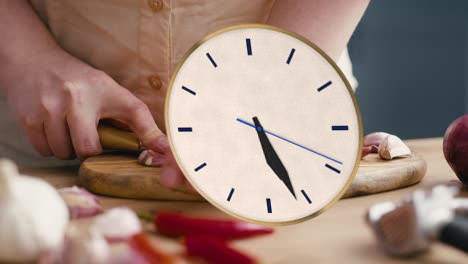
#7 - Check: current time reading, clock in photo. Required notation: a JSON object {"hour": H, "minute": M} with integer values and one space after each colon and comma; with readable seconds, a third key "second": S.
{"hour": 5, "minute": 26, "second": 19}
